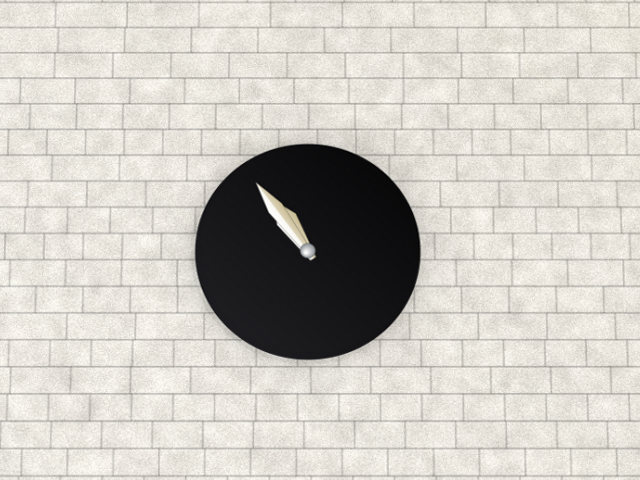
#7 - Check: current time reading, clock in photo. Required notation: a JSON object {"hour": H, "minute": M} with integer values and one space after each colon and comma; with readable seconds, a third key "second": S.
{"hour": 10, "minute": 54}
